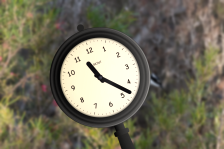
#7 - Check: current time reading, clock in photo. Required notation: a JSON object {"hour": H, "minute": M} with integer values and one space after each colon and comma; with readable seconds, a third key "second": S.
{"hour": 11, "minute": 23}
